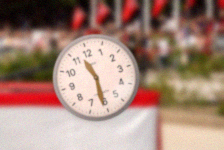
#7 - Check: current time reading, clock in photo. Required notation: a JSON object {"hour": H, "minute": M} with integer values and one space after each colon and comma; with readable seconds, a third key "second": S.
{"hour": 11, "minute": 31}
